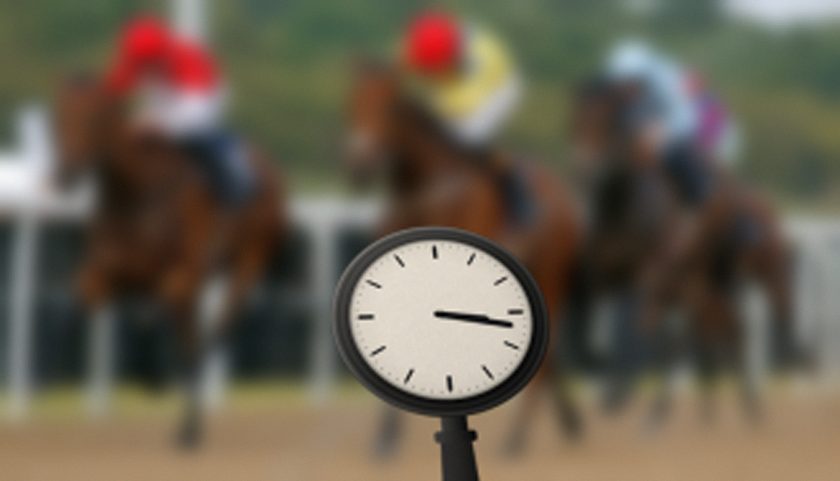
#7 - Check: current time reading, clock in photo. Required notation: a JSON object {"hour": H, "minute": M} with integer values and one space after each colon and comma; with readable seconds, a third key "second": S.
{"hour": 3, "minute": 17}
